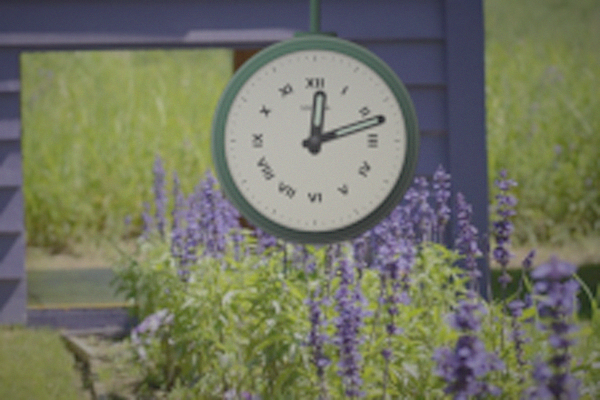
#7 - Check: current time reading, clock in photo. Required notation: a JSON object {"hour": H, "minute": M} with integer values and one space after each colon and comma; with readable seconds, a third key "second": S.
{"hour": 12, "minute": 12}
